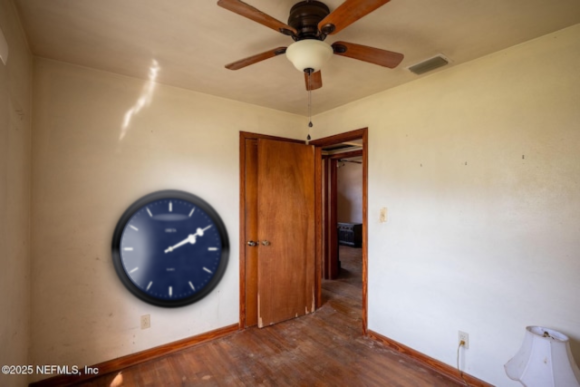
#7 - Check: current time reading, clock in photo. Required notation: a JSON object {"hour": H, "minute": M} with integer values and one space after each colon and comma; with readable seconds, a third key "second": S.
{"hour": 2, "minute": 10}
